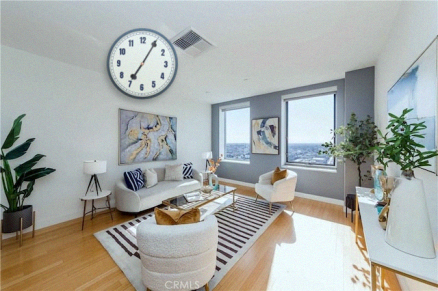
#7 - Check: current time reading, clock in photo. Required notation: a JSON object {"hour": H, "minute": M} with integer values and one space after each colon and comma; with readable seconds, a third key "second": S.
{"hour": 7, "minute": 5}
